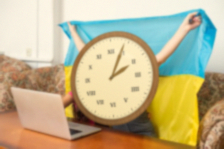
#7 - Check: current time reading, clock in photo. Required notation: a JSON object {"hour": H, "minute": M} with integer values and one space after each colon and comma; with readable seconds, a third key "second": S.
{"hour": 2, "minute": 4}
